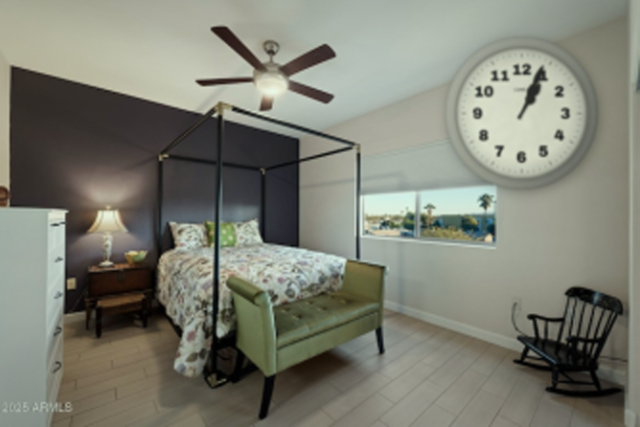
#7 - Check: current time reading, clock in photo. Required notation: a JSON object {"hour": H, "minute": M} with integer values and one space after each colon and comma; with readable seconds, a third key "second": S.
{"hour": 1, "minute": 4}
